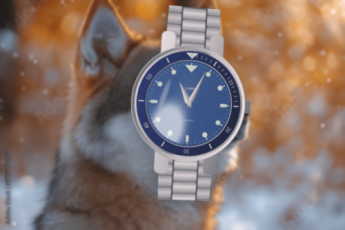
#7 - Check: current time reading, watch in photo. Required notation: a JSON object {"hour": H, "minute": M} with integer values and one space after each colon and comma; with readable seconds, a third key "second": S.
{"hour": 11, "minute": 4}
